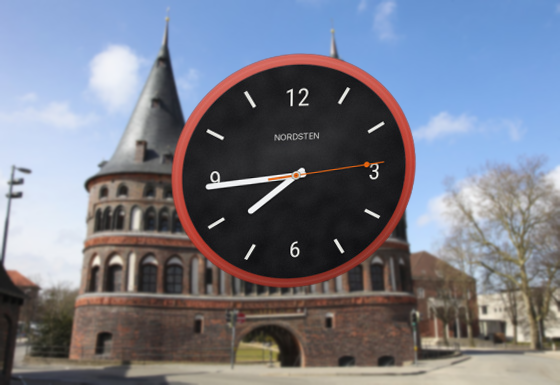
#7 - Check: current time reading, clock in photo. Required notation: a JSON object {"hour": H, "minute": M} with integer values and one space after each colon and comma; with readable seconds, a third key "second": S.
{"hour": 7, "minute": 44, "second": 14}
